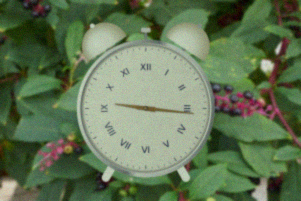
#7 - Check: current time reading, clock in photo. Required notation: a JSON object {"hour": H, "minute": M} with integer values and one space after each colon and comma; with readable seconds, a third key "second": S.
{"hour": 9, "minute": 16}
